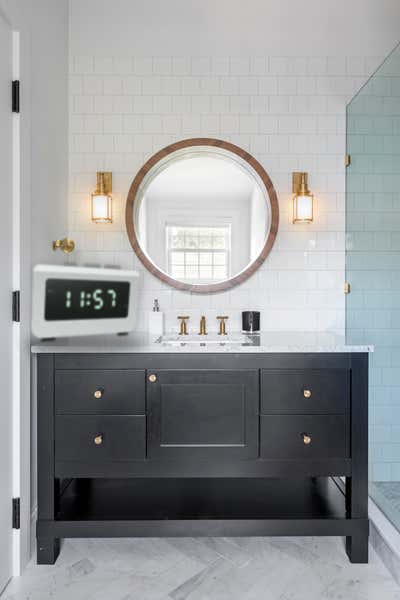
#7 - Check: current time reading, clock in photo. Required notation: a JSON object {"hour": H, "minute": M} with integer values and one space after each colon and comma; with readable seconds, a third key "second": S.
{"hour": 11, "minute": 57}
